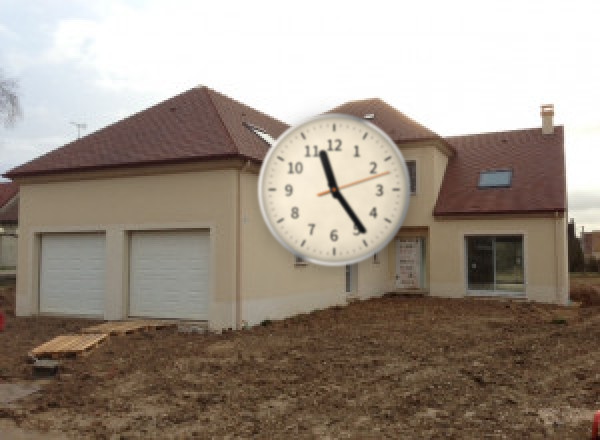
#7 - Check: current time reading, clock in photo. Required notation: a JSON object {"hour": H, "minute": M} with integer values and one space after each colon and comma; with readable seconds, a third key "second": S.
{"hour": 11, "minute": 24, "second": 12}
